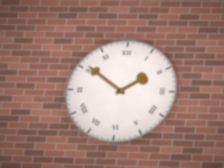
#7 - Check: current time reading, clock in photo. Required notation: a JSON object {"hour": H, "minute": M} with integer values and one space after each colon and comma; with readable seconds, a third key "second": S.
{"hour": 1, "minute": 51}
